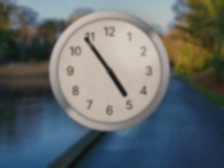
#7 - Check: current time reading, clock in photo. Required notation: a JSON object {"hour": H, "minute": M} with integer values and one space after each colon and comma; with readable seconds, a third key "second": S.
{"hour": 4, "minute": 54}
